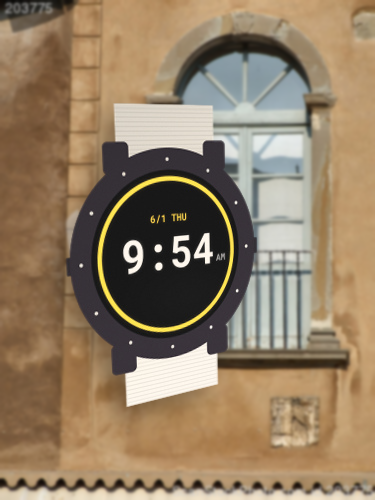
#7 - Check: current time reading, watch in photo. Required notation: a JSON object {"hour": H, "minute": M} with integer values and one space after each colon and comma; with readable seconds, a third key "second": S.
{"hour": 9, "minute": 54}
